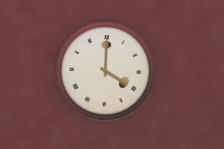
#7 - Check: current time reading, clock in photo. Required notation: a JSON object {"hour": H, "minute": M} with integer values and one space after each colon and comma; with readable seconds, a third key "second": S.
{"hour": 4, "minute": 0}
